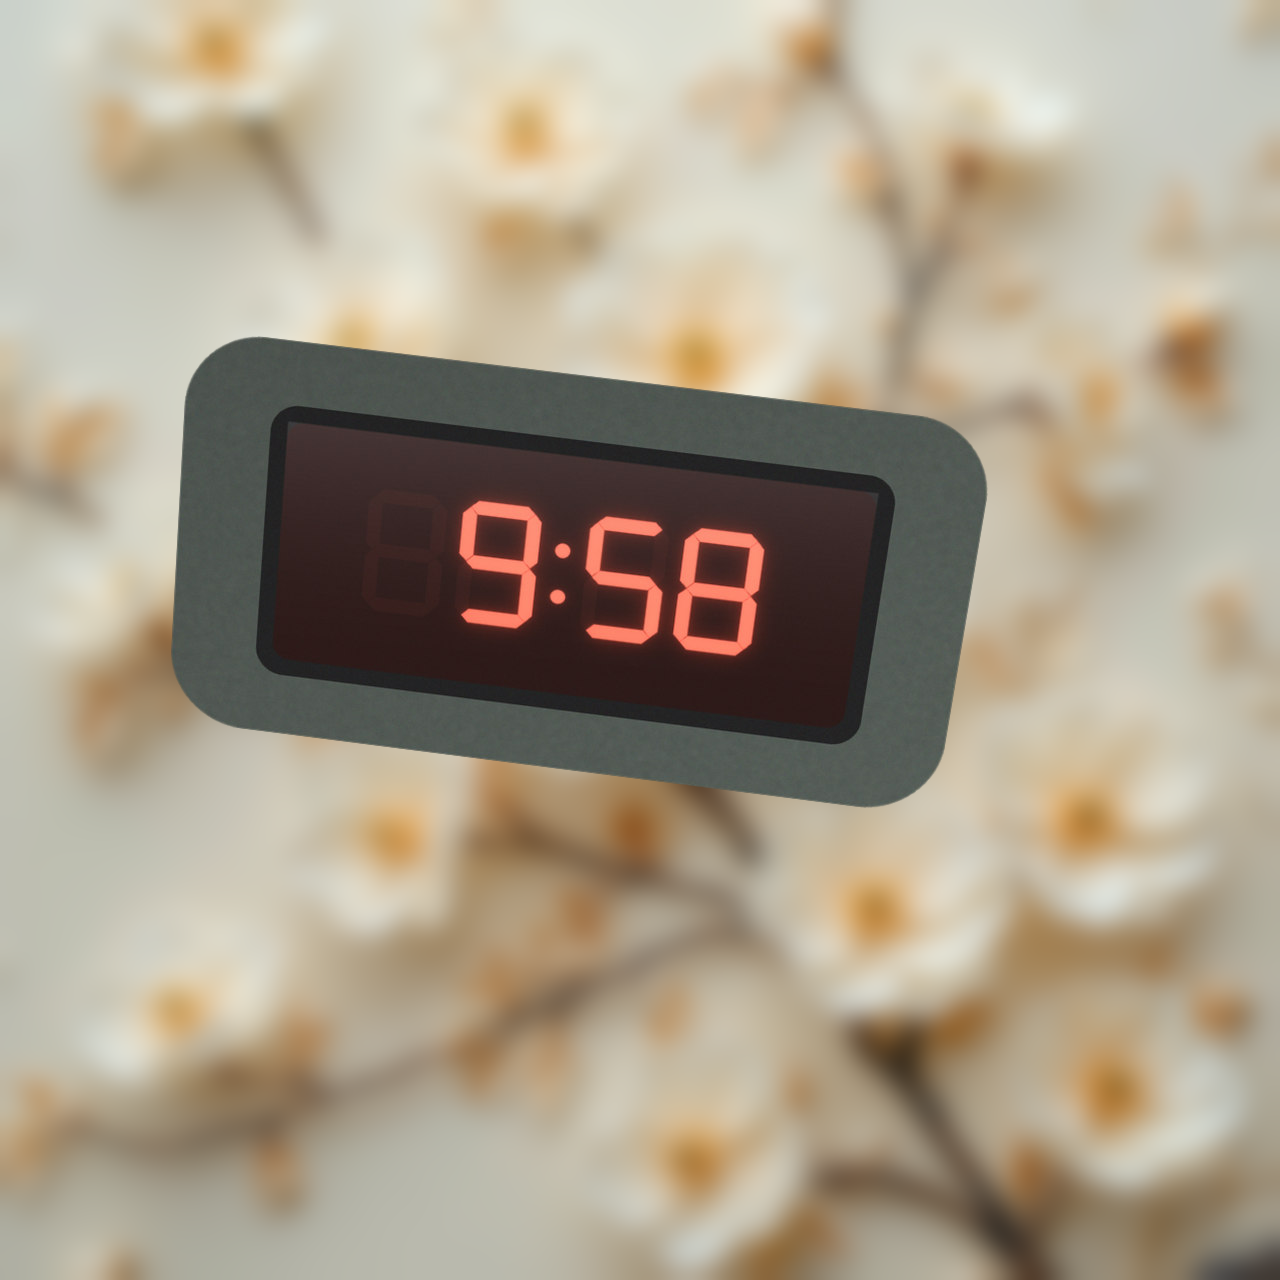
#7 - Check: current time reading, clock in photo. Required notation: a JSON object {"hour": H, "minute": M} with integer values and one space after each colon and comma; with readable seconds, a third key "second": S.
{"hour": 9, "minute": 58}
